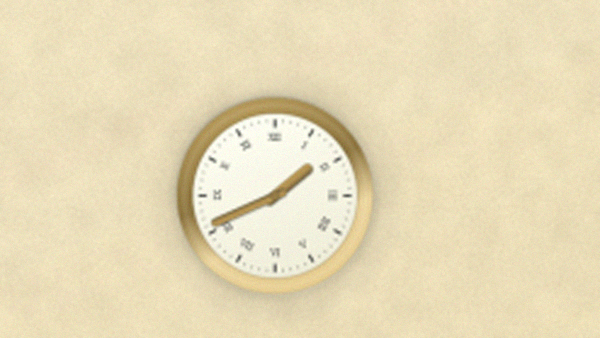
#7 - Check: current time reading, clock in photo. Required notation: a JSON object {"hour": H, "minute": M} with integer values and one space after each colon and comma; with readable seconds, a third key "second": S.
{"hour": 1, "minute": 41}
